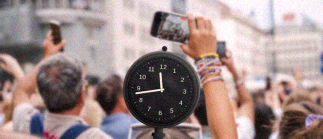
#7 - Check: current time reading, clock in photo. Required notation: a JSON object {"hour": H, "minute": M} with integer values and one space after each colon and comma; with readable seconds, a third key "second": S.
{"hour": 11, "minute": 43}
